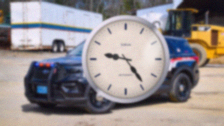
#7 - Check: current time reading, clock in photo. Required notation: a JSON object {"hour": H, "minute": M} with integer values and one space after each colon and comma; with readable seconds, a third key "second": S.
{"hour": 9, "minute": 24}
